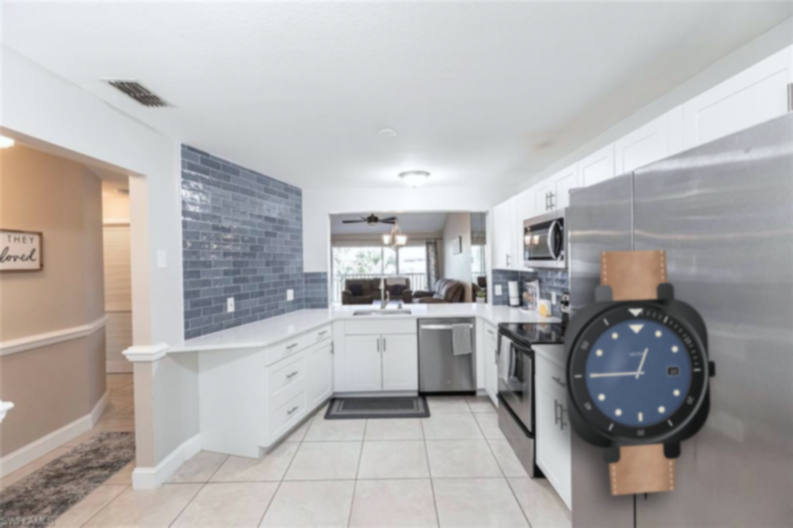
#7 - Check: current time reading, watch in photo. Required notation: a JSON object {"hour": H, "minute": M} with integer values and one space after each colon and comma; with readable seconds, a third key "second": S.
{"hour": 12, "minute": 45}
